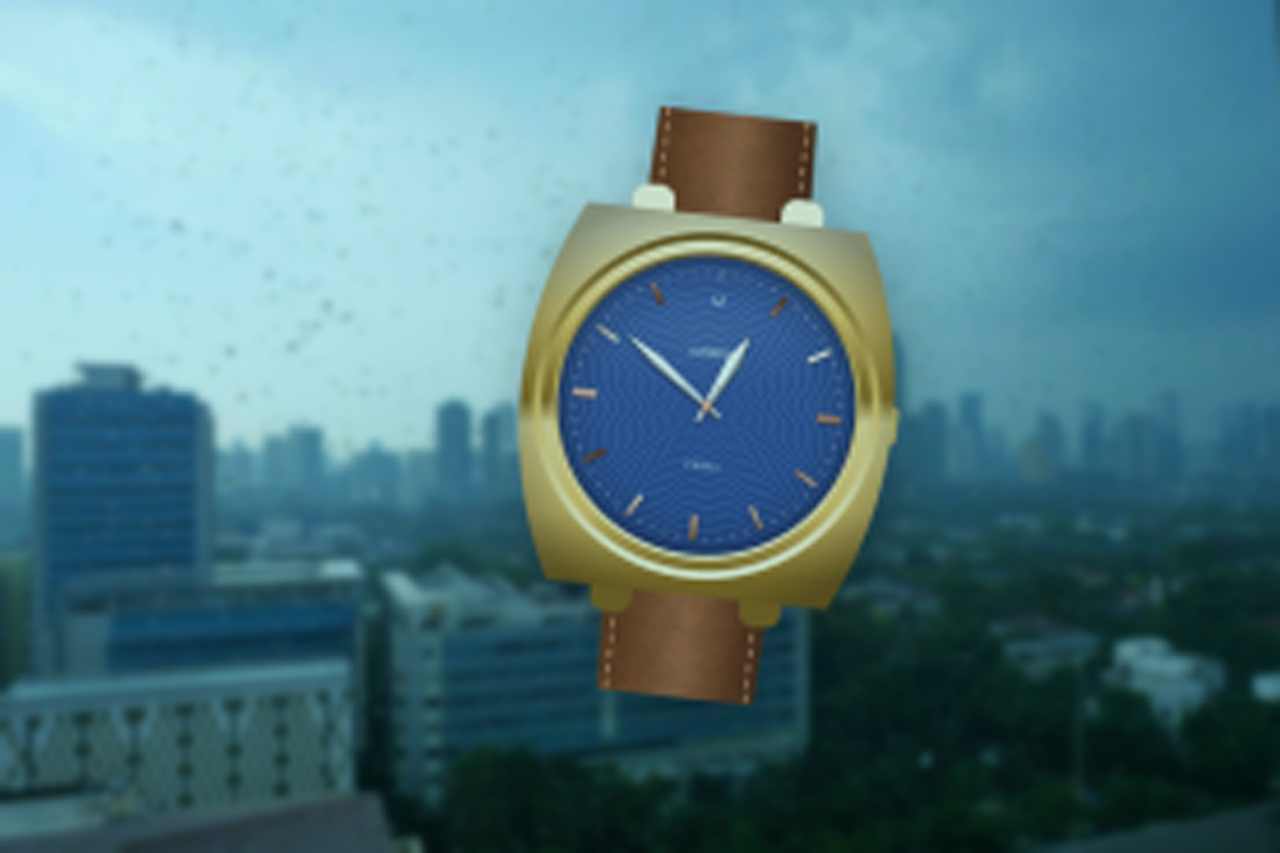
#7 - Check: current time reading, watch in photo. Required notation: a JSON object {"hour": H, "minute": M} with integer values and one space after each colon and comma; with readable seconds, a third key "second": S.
{"hour": 12, "minute": 51}
